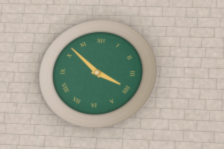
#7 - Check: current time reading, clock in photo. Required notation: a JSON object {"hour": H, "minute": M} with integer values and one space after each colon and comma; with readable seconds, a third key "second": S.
{"hour": 3, "minute": 52}
